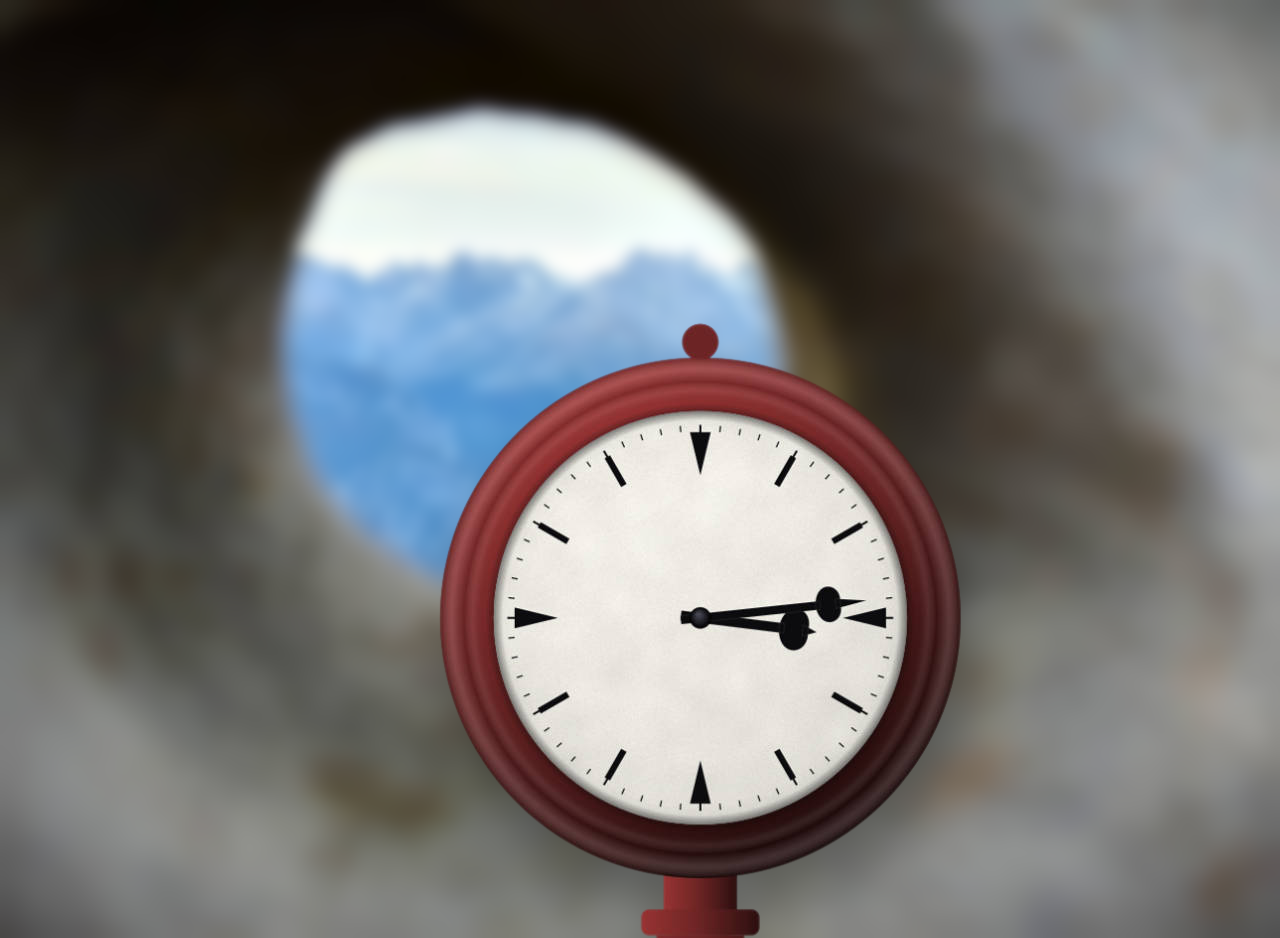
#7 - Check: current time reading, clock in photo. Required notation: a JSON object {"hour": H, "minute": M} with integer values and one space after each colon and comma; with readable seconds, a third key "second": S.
{"hour": 3, "minute": 14}
